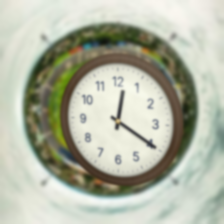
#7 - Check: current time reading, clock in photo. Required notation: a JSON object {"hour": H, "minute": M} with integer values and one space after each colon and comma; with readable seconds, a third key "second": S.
{"hour": 12, "minute": 20}
